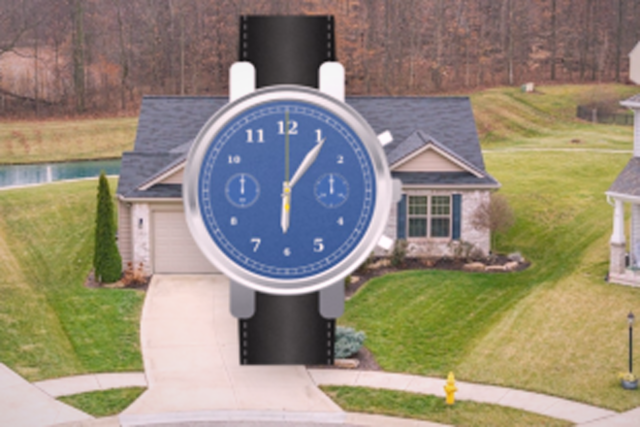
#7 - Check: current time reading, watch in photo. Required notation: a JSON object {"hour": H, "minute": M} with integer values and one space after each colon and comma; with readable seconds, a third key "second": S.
{"hour": 6, "minute": 6}
